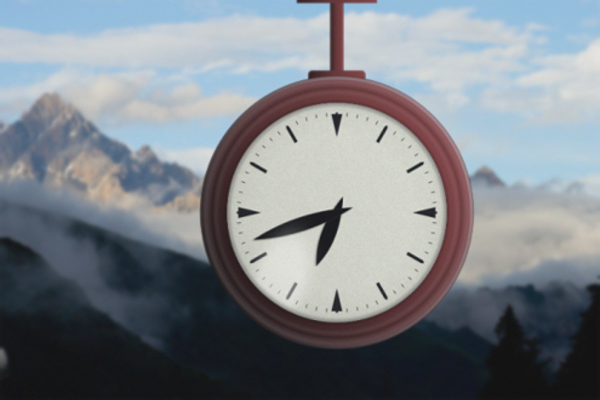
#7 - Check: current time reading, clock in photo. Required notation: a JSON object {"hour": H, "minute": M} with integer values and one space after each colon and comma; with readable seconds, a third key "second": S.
{"hour": 6, "minute": 42}
